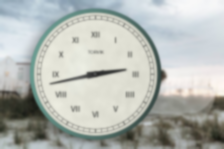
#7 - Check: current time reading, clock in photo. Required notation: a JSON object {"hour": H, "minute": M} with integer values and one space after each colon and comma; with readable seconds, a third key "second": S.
{"hour": 2, "minute": 43}
